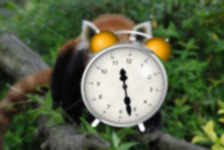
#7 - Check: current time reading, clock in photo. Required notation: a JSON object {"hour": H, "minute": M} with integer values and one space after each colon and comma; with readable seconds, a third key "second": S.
{"hour": 11, "minute": 27}
